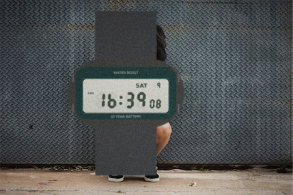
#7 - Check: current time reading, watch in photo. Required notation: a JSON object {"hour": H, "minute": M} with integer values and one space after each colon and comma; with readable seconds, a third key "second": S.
{"hour": 16, "minute": 39, "second": 8}
